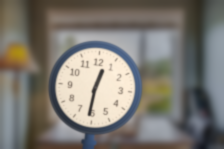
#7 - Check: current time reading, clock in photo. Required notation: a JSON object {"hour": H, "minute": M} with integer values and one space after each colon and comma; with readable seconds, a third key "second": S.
{"hour": 12, "minute": 31}
